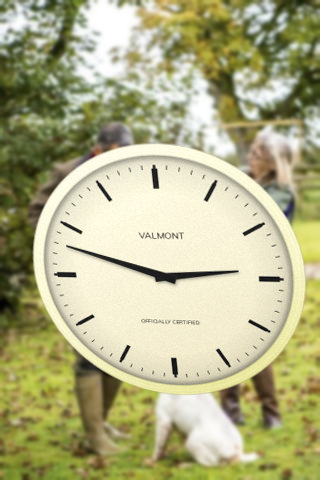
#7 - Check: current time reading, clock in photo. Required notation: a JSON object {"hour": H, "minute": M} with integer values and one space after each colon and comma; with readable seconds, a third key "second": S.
{"hour": 2, "minute": 48}
